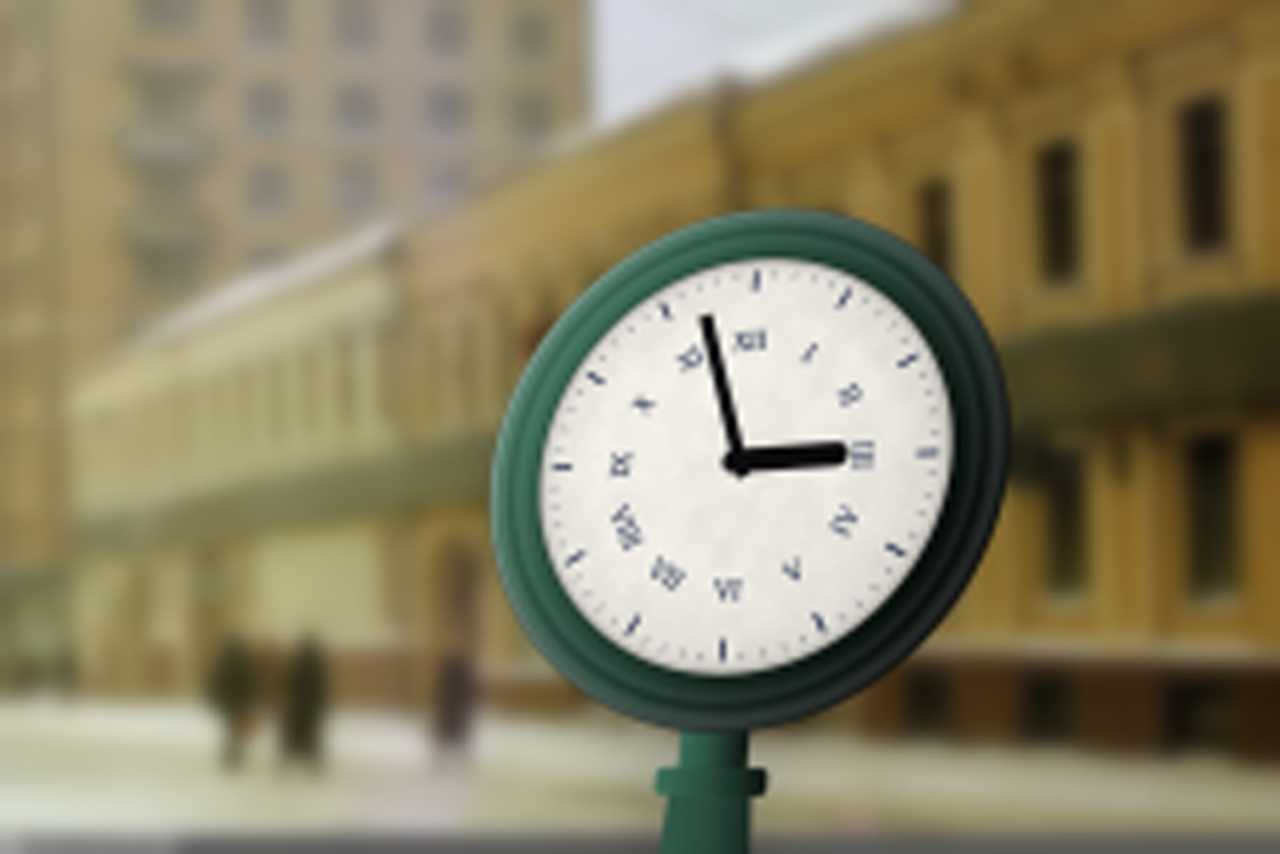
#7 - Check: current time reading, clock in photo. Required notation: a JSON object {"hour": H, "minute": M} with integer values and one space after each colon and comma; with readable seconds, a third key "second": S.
{"hour": 2, "minute": 57}
